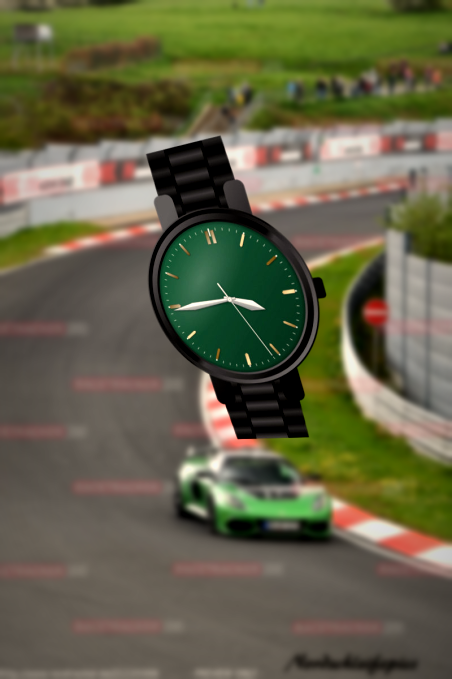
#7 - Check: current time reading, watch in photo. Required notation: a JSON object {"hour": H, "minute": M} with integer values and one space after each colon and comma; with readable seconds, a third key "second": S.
{"hour": 3, "minute": 44, "second": 26}
